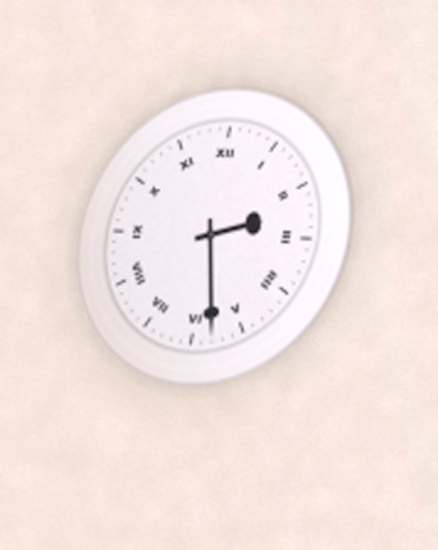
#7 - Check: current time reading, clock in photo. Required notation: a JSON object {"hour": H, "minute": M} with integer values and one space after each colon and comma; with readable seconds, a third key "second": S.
{"hour": 2, "minute": 28}
